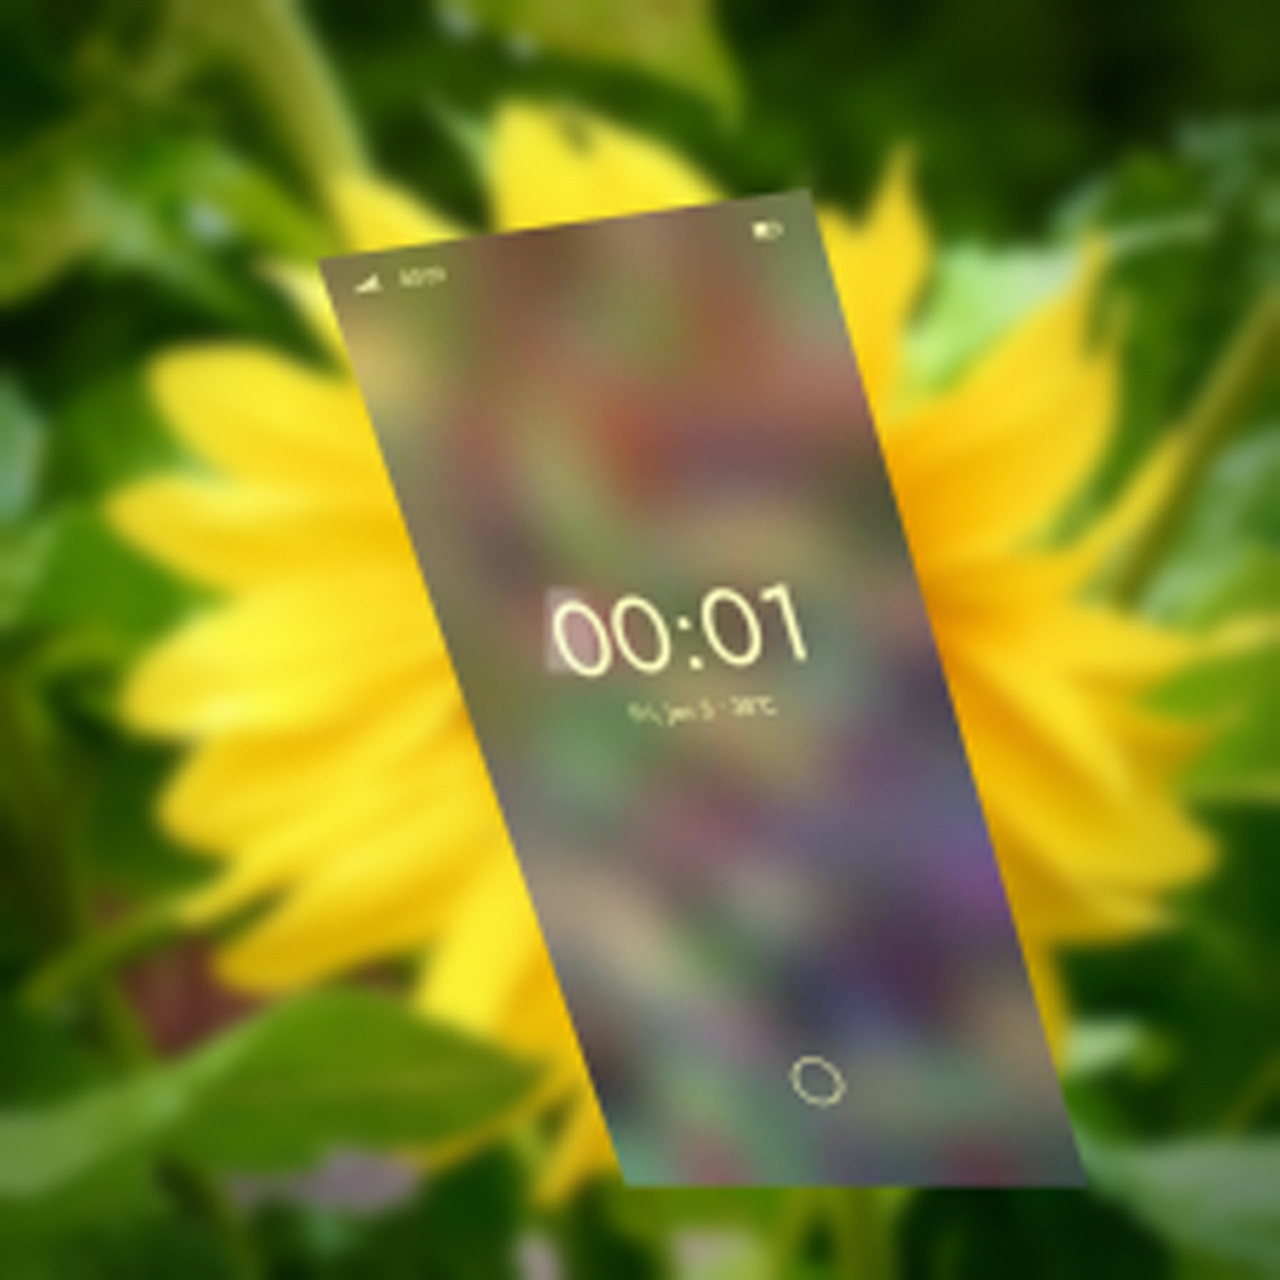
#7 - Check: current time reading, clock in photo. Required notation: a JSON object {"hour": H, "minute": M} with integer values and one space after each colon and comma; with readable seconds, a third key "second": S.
{"hour": 0, "minute": 1}
